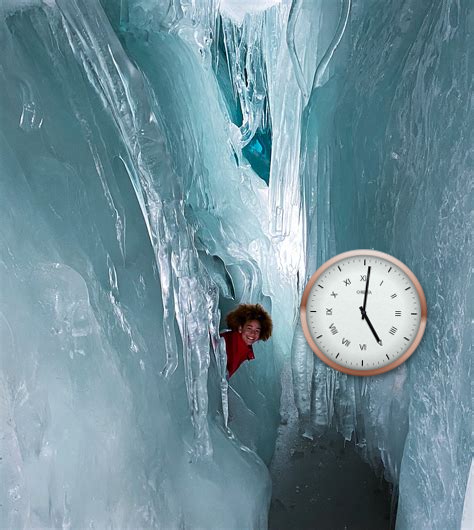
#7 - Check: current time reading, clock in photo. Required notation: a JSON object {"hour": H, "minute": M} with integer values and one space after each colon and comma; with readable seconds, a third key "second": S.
{"hour": 5, "minute": 1}
